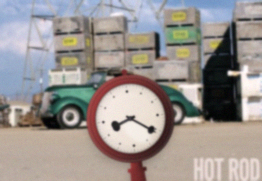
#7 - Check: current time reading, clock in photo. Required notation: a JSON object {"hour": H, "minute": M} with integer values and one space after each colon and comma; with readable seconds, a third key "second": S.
{"hour": 8, "minute": 21}
